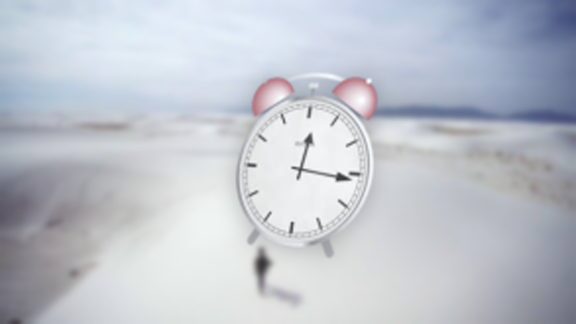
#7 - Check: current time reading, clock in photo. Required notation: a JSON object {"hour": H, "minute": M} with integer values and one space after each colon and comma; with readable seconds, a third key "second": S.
{"hour": 12, "minute": 16}
